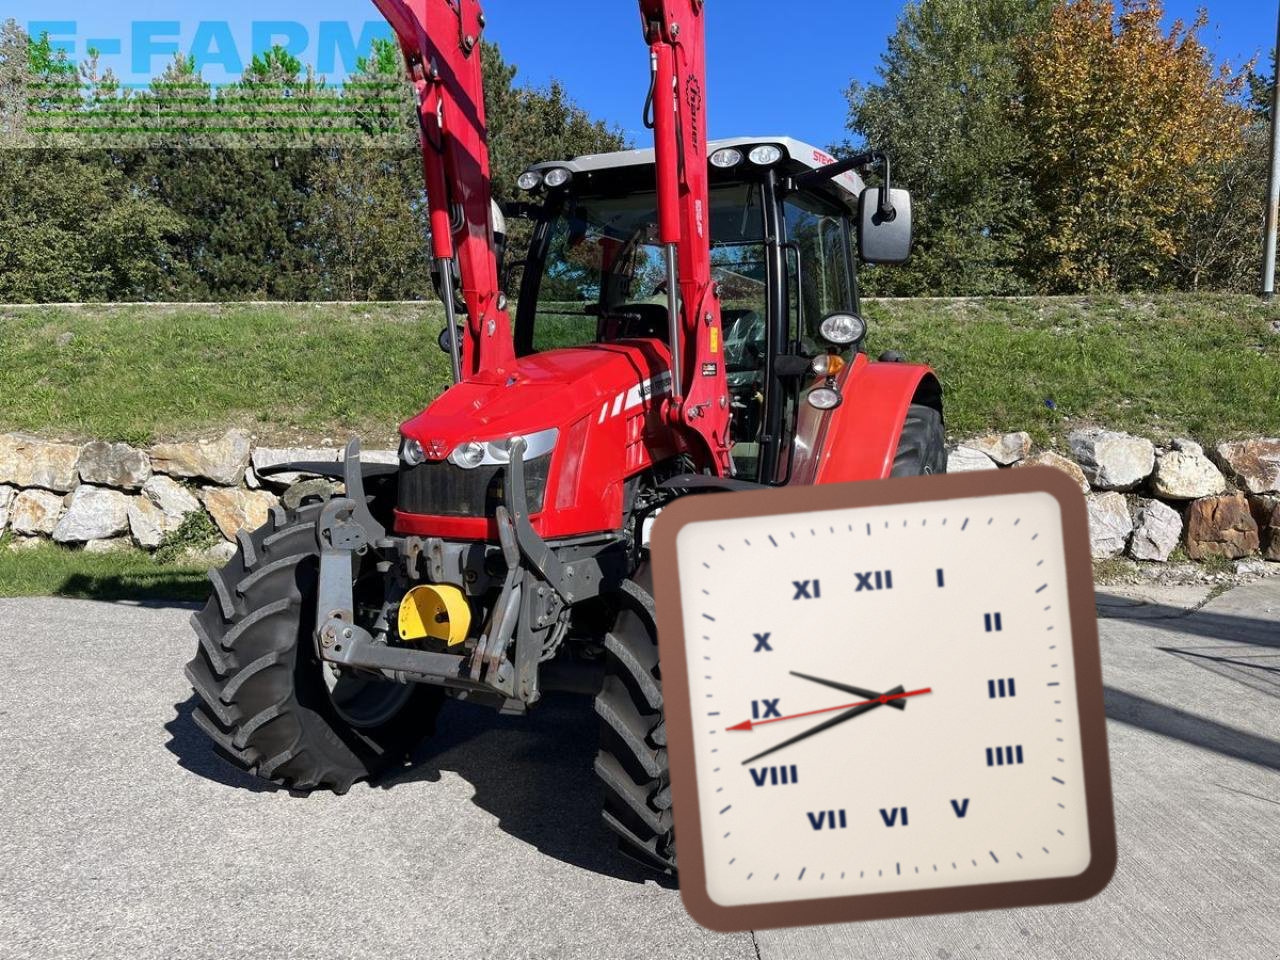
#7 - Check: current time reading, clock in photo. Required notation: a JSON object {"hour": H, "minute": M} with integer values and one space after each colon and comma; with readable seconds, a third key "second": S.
{"hour": 9, "minute": 41, "second": 44}
